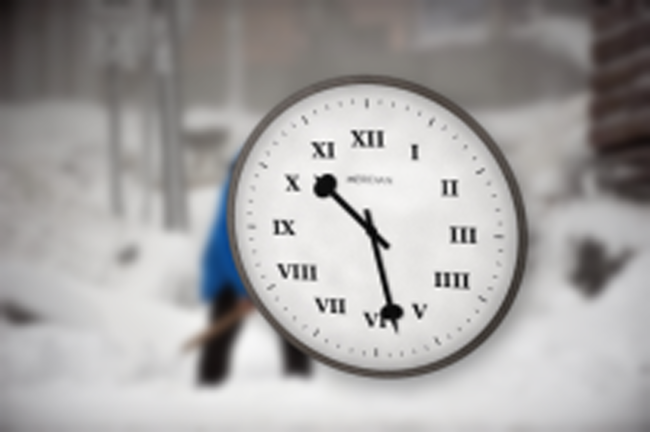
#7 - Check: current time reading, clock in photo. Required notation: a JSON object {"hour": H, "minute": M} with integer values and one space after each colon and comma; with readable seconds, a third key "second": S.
{"hour": 10, "minute": 28}
